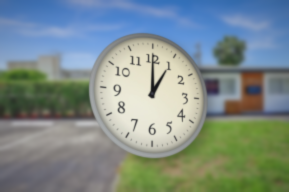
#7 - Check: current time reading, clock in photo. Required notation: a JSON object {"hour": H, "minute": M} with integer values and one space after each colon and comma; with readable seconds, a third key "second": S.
{"hour": 1, "minute": 0}
